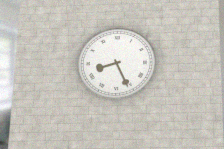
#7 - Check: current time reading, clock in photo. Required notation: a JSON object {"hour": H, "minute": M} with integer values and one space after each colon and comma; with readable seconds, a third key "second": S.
{"hour": 8, "minute": 26}
